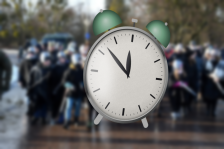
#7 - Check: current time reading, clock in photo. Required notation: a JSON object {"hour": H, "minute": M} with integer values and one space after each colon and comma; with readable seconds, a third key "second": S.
{"hour": 11, "minute": 52}
